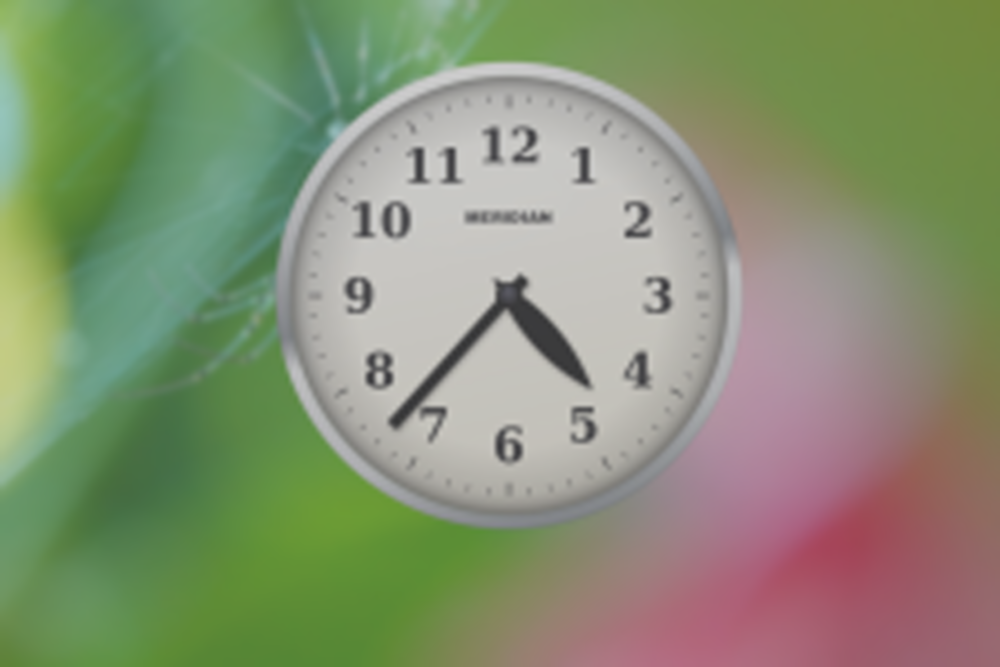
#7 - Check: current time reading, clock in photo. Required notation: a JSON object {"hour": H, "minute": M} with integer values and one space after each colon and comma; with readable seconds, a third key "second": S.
{"hour": 4, "minute": 37}
